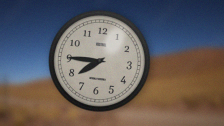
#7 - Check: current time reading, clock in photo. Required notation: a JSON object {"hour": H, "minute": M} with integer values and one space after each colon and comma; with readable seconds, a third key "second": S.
{"hour": 7, "minute": 45}
